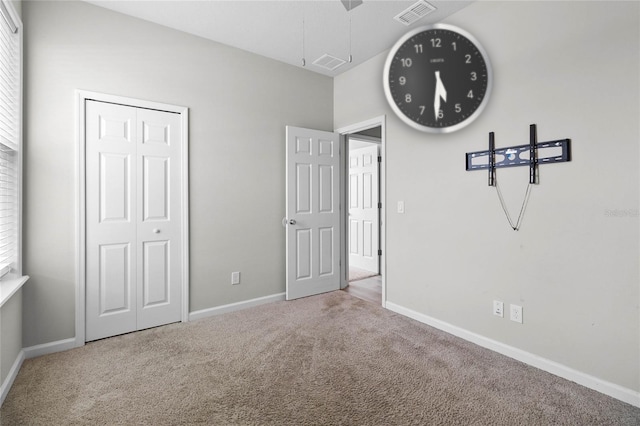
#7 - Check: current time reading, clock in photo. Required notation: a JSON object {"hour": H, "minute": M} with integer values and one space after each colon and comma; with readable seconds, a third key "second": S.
{"hour": 5, "minute": 31}
